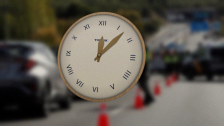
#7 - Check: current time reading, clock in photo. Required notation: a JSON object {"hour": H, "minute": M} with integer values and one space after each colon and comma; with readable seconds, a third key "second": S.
{"hour": 12, "minute": 7}
